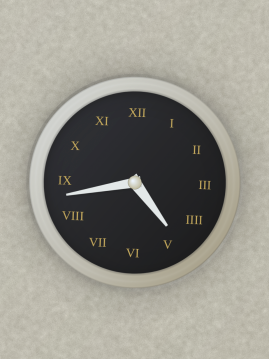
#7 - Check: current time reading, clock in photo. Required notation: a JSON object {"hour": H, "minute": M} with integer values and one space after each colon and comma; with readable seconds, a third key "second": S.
{"hour": 4, "minute": 43}
